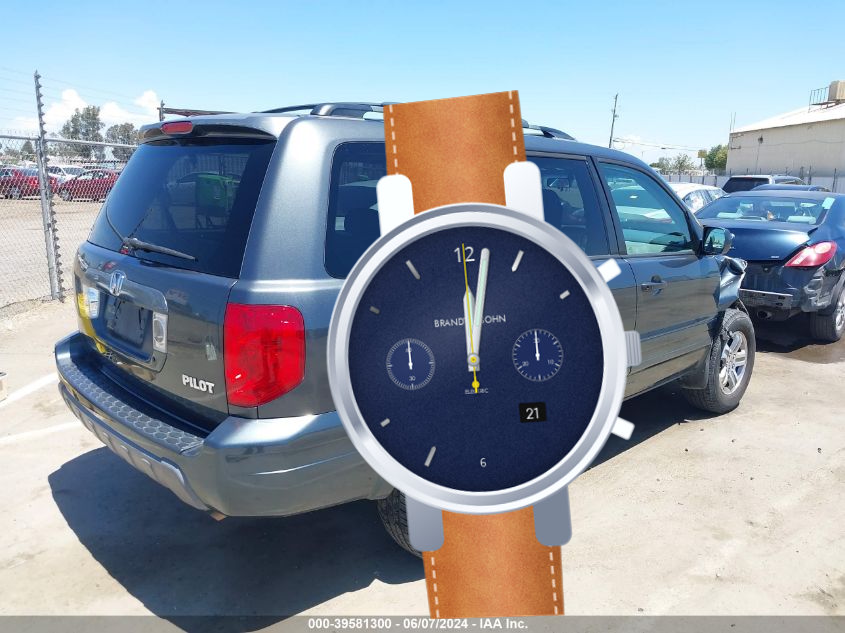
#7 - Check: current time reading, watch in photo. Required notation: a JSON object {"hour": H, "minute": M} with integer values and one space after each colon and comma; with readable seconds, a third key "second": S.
{"hour": 12, "minute": 2}
